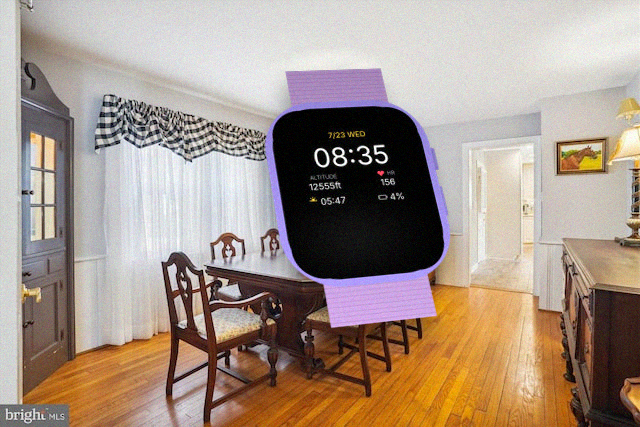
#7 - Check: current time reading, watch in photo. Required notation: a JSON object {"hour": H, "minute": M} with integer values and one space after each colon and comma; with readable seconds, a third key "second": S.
{"hour": 8, "minute": 35}
